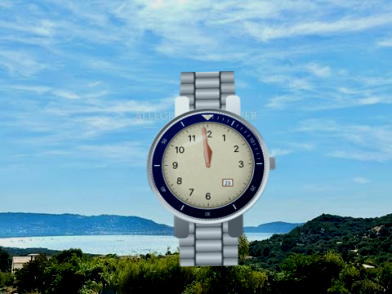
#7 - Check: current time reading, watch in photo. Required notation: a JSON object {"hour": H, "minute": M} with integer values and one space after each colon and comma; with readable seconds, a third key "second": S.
{"hour": 11, "minute": 59}
